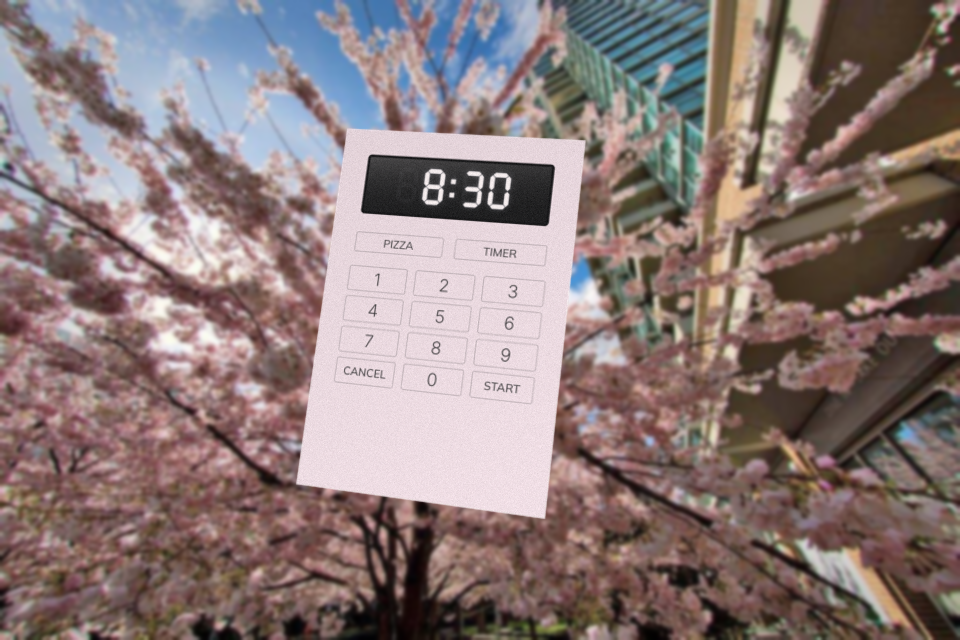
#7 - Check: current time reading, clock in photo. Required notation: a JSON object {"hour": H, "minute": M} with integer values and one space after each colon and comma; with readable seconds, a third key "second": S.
{"hour": 8, "minute": 30}
